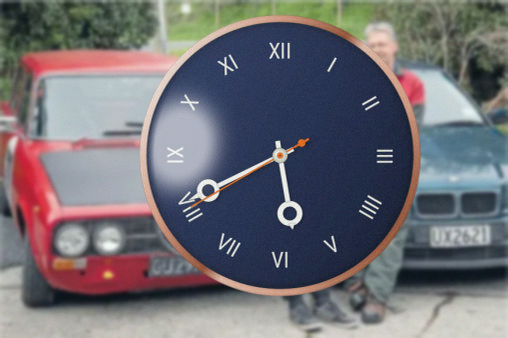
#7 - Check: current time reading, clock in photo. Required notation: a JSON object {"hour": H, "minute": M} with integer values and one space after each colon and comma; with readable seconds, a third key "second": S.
{"hour": 5, "minute": 40, "second": 40}
